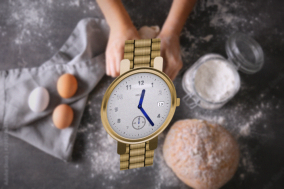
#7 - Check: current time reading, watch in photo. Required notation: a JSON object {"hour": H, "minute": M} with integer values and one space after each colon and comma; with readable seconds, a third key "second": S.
{"hour": 12, "minute": 24}
